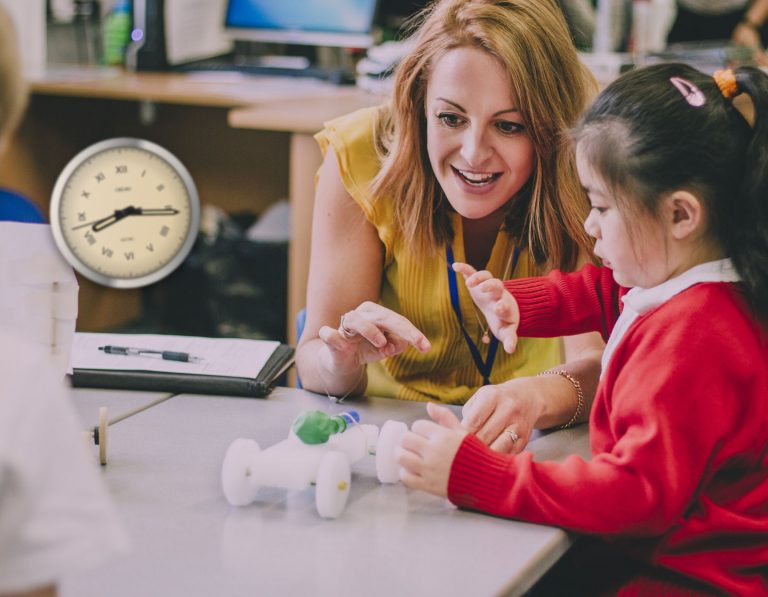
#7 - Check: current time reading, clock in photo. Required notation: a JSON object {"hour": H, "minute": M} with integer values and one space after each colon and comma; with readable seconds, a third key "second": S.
{"hour": 8, "minute": 15, "second": 43}
